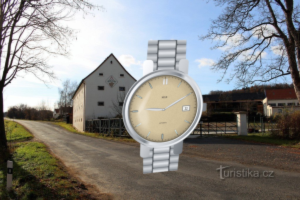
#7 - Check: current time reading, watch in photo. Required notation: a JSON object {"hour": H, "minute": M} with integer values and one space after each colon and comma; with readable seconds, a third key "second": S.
{"hour": 9, "minute": 10}
